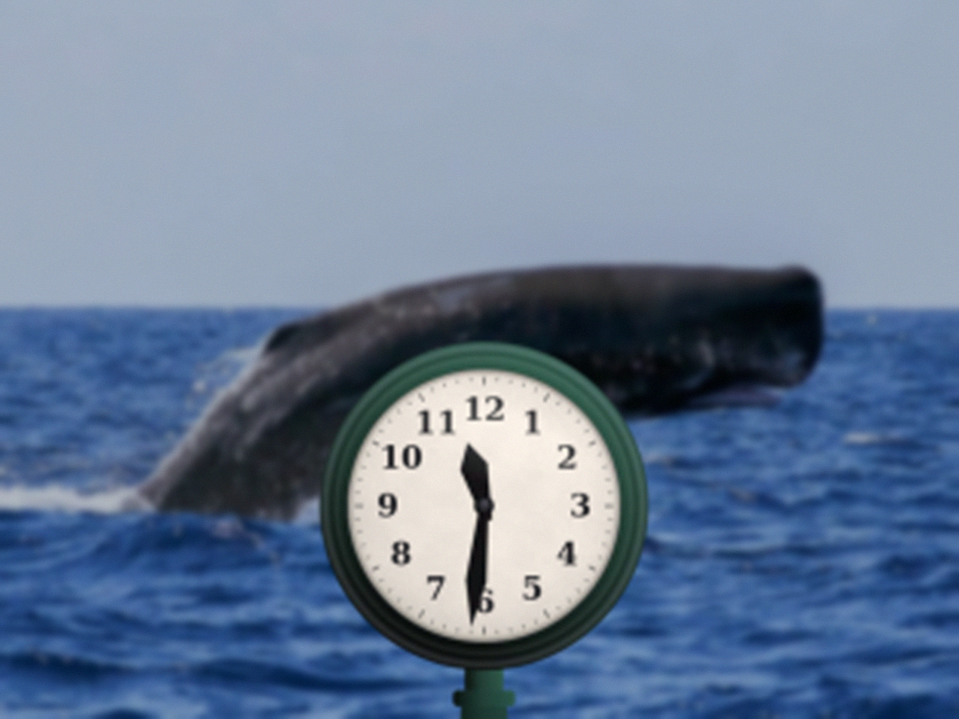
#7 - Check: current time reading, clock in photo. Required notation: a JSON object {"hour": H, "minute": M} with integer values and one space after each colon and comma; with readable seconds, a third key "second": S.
{"hour": 11, "minute": 31}
